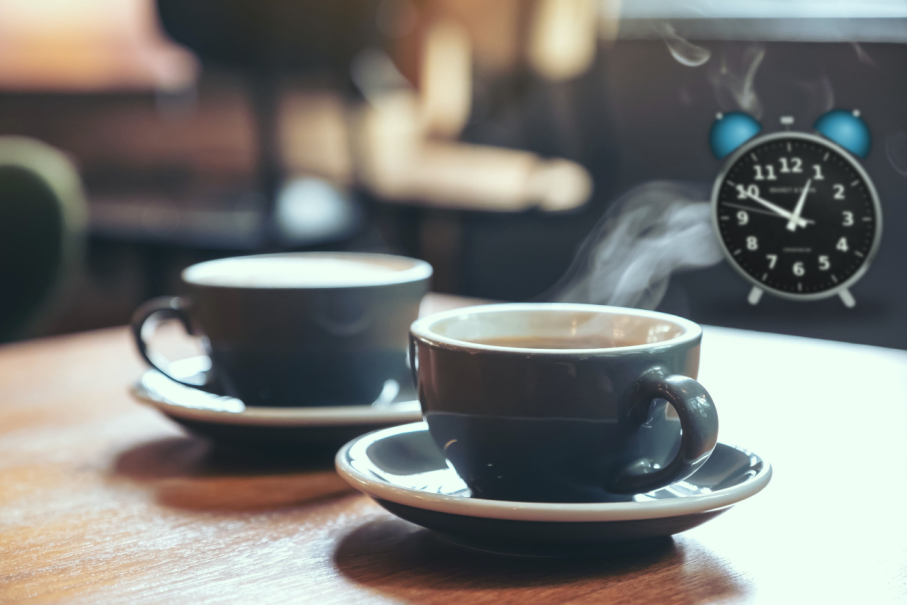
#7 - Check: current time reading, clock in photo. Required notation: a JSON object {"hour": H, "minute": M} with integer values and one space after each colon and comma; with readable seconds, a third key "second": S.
{"hour": 12, "minute": 49, "second": 47}
